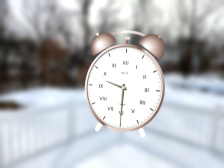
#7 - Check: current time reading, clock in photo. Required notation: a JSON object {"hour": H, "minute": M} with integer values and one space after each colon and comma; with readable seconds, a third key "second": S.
{"hour": 9, "minute": 30}
